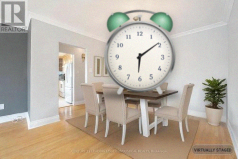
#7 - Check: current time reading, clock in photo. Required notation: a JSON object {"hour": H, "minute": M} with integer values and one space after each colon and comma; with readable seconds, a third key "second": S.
{"hour": 6, "minute": 9}
